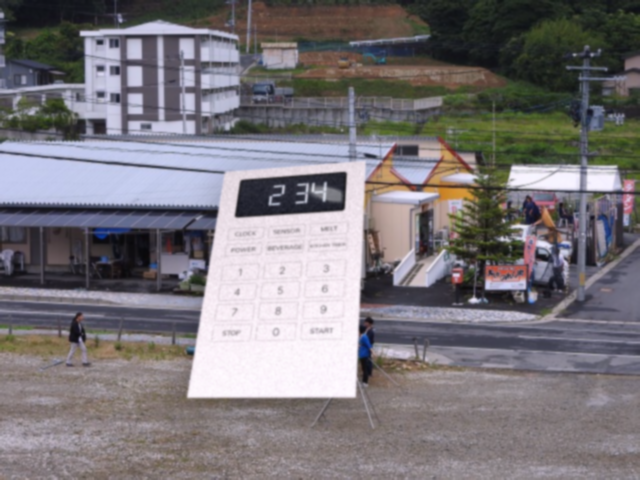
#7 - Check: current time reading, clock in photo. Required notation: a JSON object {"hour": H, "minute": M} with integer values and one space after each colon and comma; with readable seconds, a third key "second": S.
{"hour": 2, "minute": 34}
